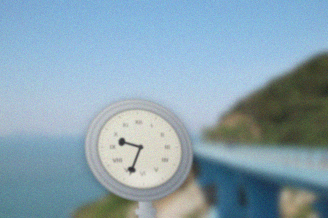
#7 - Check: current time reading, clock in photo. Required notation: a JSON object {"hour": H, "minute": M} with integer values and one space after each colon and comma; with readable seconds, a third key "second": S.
{"hour": 9, "minute": 34}
